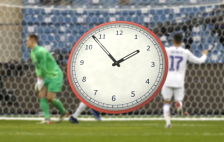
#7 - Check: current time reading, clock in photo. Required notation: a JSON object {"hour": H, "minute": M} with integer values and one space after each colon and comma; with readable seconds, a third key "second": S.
{"hour": 1, "minute": 53}
